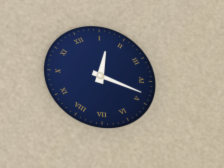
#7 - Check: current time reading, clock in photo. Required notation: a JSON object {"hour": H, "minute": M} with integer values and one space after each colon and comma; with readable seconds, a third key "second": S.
{"hour": 1, "minute": 23}
